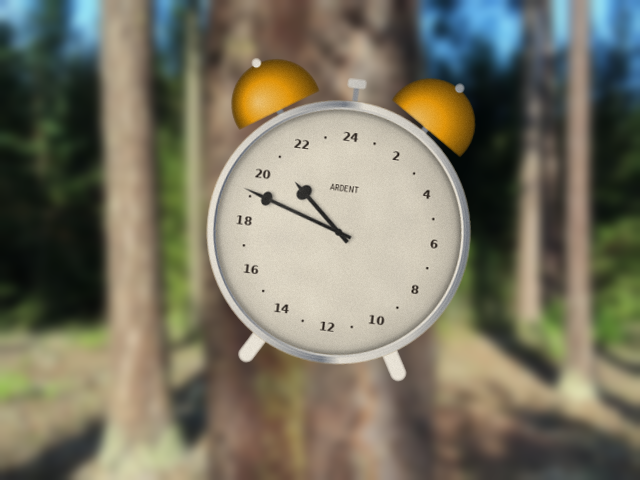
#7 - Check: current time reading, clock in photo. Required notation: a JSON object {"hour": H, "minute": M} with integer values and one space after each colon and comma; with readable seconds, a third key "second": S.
{"hour": 20, "minute": 48}
